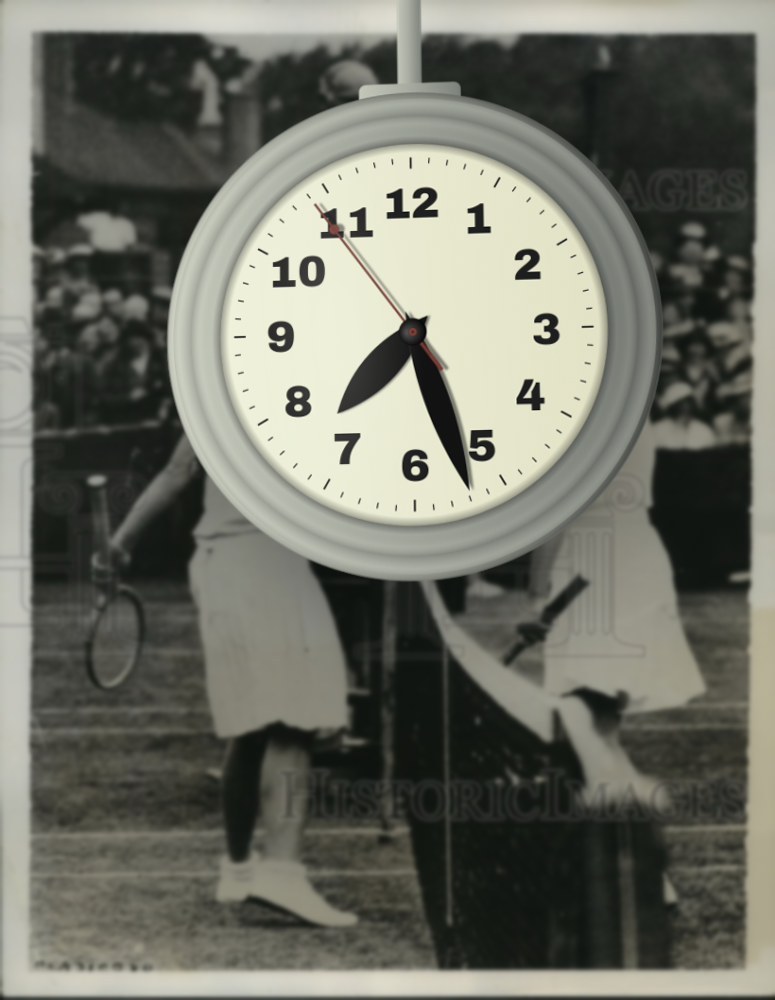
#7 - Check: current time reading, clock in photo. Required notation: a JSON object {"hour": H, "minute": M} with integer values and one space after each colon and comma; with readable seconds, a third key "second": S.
{"hour": 7, "minute": 26, "second": 54}
